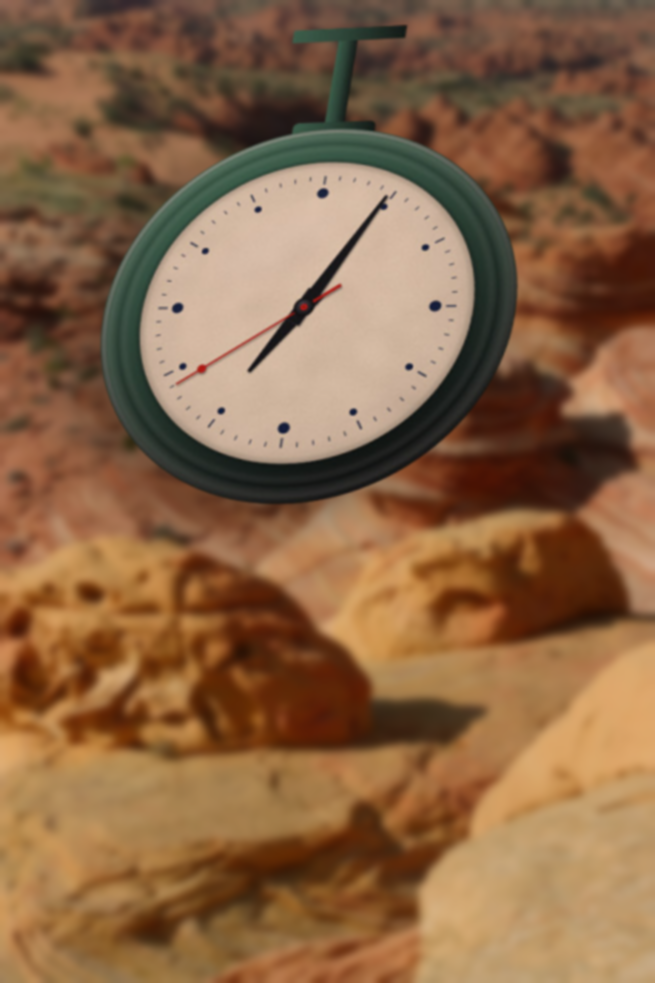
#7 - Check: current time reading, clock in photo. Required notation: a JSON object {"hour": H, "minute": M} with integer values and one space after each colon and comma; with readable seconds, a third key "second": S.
{"hour": 7, "minute": 4, "second": 39}
